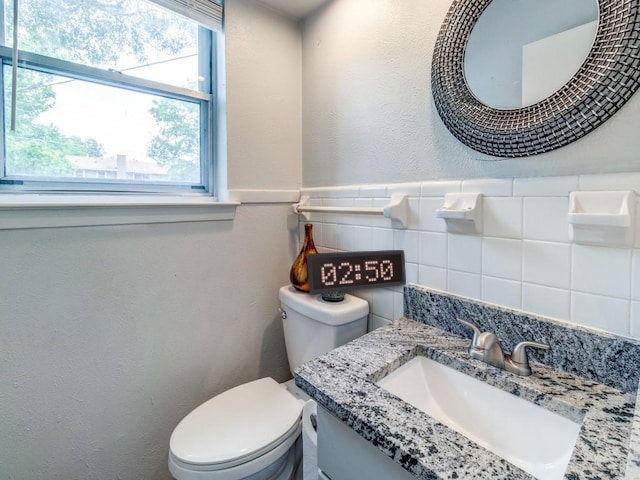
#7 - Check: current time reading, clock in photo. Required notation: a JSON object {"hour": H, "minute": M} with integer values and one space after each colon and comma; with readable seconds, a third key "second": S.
{"hour": 2, "minute": 50}
